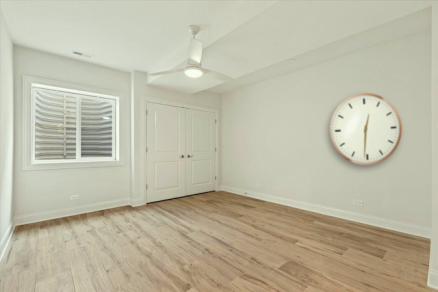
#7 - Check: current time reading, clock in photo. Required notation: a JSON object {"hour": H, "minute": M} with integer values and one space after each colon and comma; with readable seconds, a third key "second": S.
{"hour": 12, "minute": 31}
